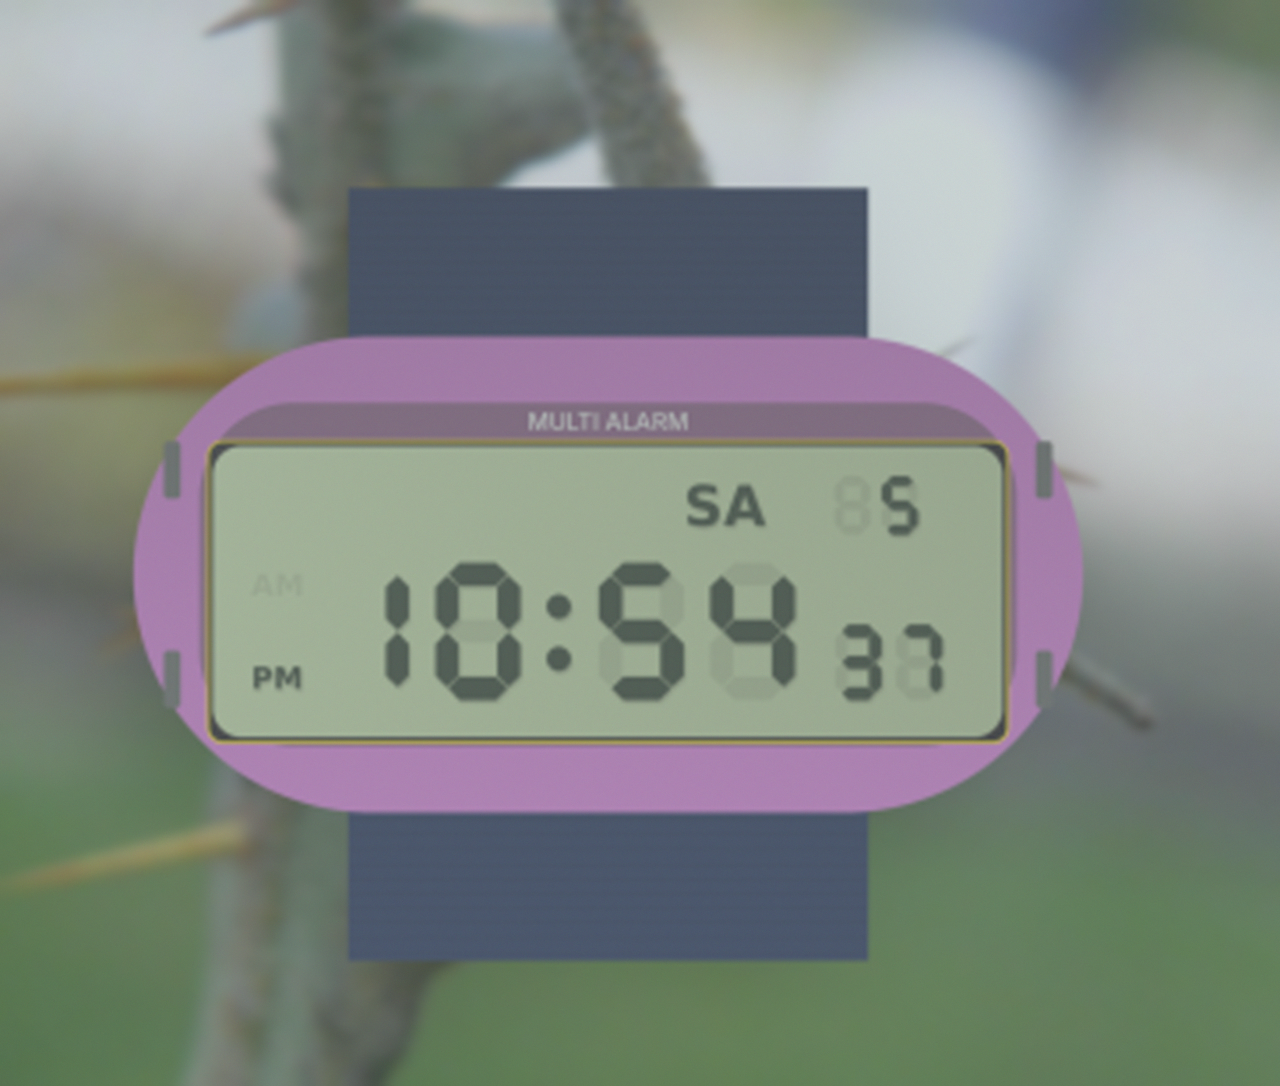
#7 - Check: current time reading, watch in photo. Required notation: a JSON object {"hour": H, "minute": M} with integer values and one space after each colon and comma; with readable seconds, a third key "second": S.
{"hour": 10, "minute": 54, "second": 37}
